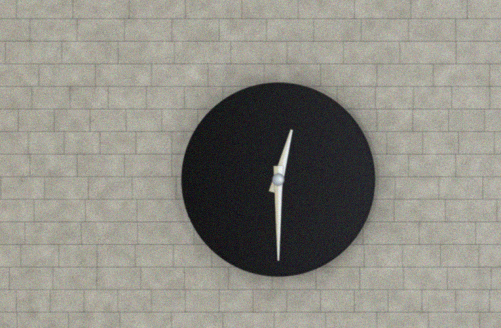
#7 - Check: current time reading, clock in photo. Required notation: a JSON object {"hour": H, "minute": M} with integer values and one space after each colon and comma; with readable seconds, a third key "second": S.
{"hour": 12, "minute": 30}
